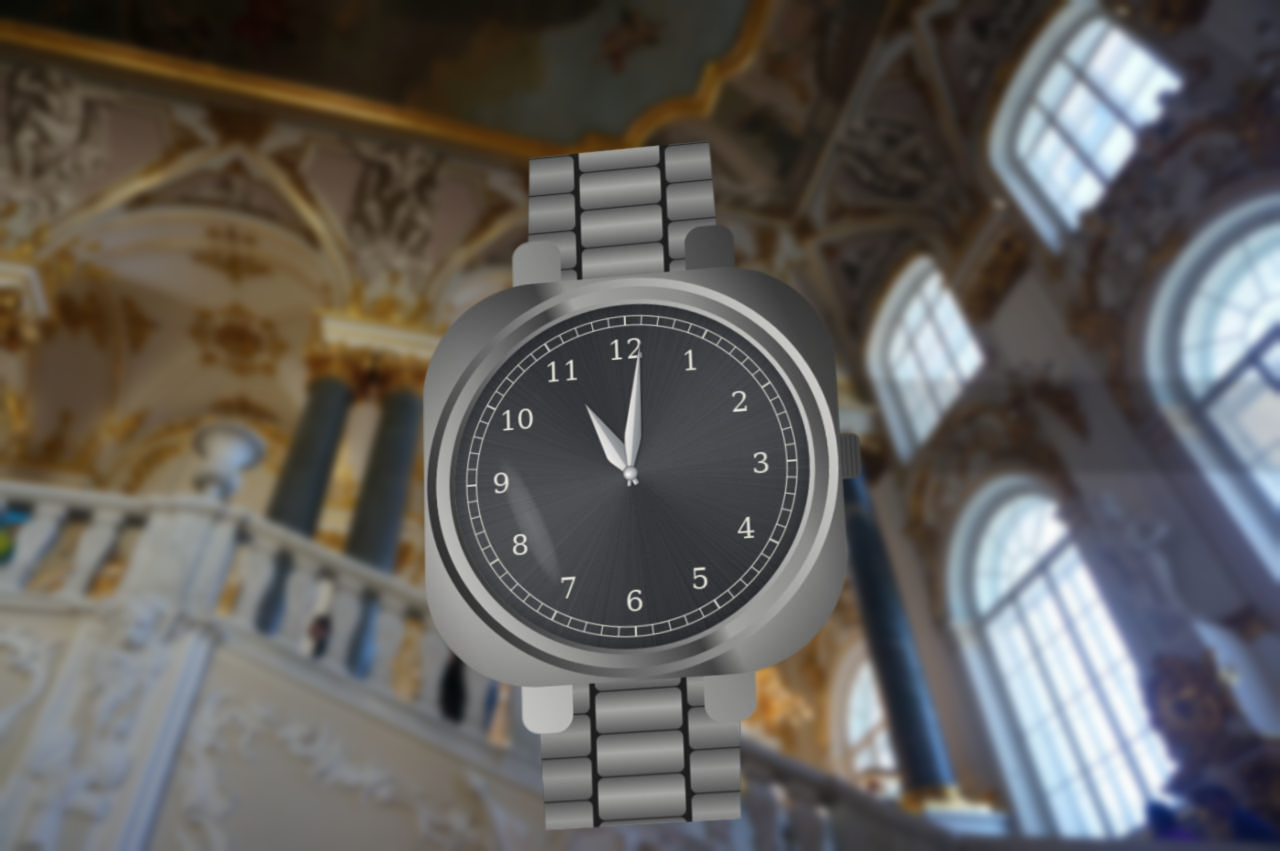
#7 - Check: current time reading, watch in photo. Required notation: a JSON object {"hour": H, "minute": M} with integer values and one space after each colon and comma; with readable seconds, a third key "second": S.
{"hour": 11, "minute": 1}
